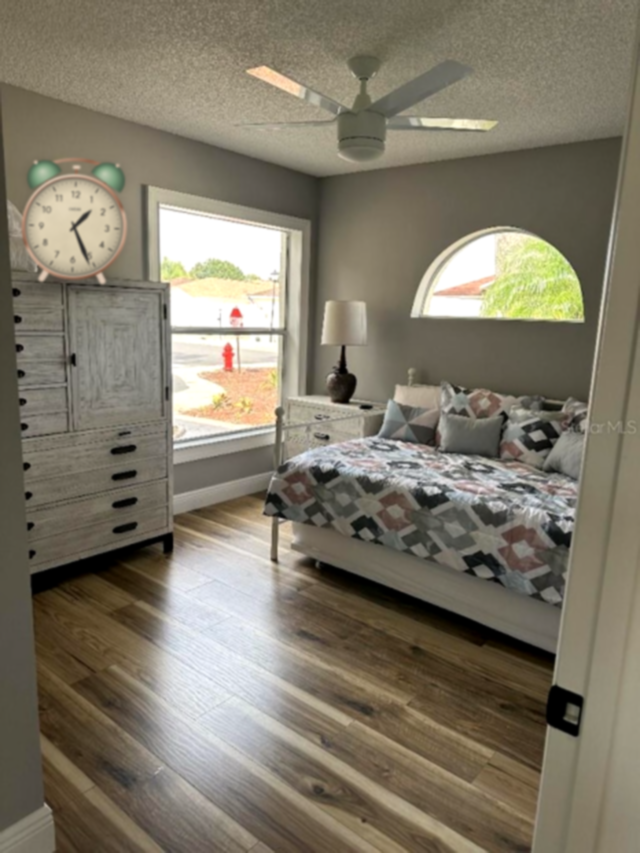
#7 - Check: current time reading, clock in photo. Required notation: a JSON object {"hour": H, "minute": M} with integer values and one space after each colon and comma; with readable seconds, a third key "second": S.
{"hour": 1, "minute": 26}
